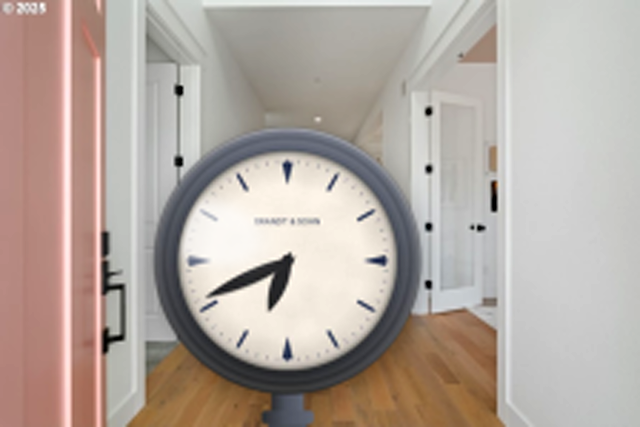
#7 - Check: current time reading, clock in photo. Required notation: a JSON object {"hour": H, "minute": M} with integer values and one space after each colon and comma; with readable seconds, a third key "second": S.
{"hour": 6, "minute": 41}
